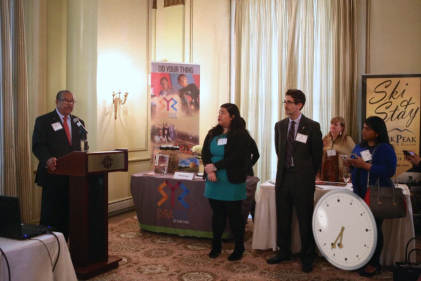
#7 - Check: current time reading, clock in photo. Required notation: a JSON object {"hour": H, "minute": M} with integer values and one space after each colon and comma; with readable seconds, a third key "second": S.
{"hour": 6, "minute": 37}
